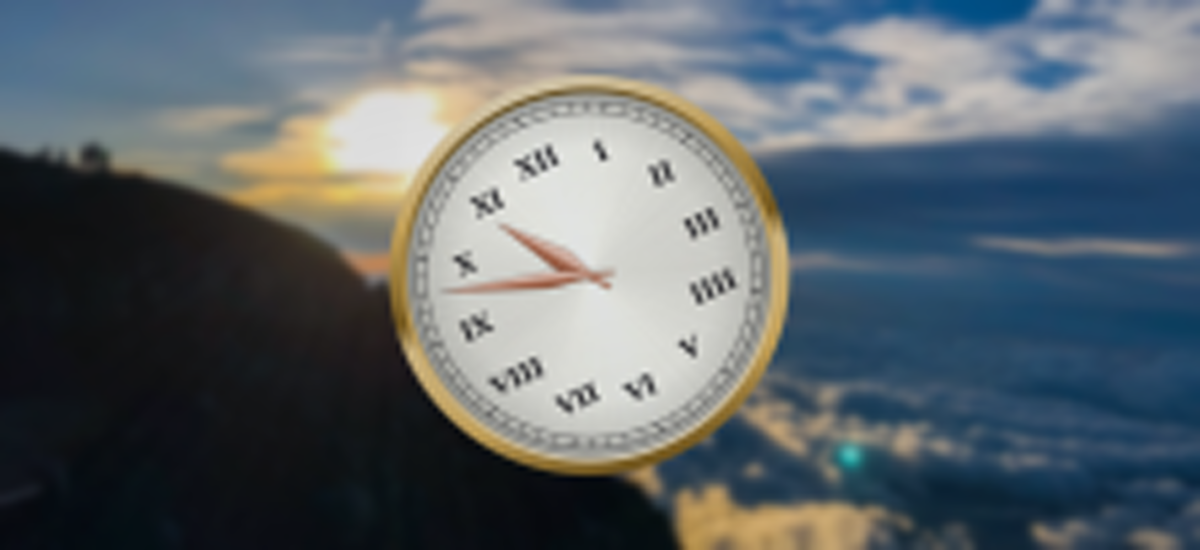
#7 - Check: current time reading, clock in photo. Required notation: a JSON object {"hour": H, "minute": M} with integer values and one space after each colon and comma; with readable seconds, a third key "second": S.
{"hour": 10, "minute": 48}
